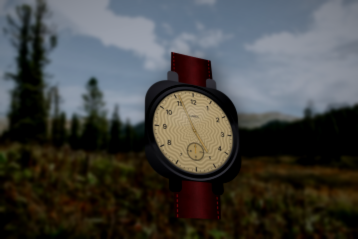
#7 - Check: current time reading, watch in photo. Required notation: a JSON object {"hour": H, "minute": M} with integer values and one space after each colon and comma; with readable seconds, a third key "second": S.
{"hour": 4, "minute": 56}
